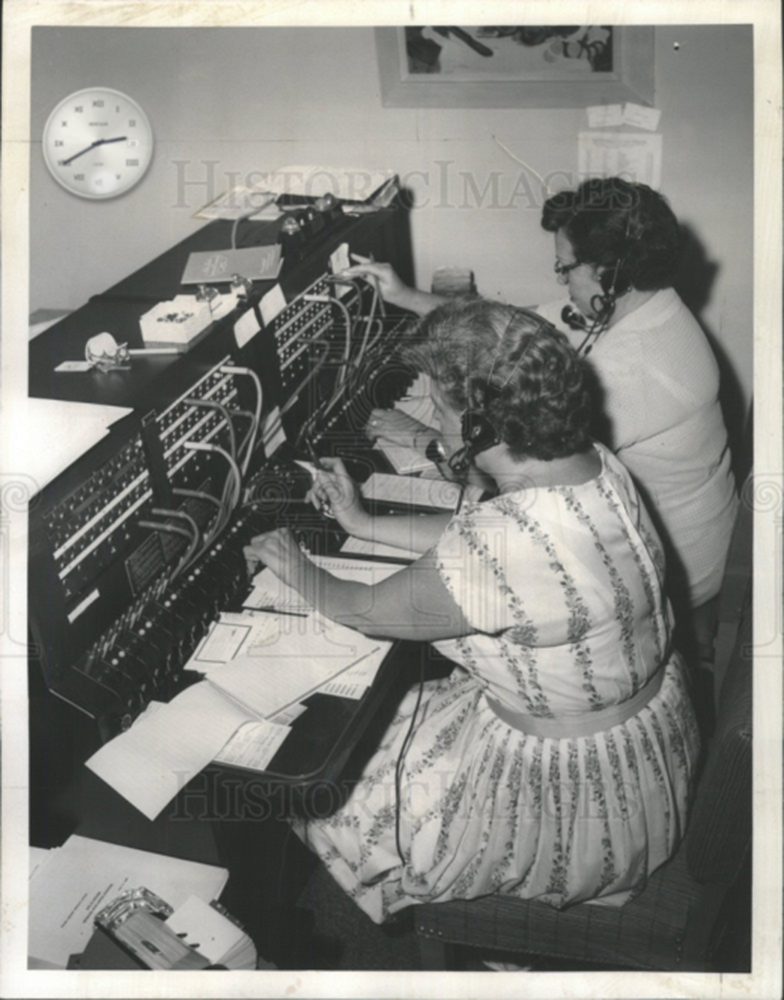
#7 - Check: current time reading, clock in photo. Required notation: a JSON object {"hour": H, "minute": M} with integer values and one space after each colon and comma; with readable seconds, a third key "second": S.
{"hour": 2, "minute": 40}
